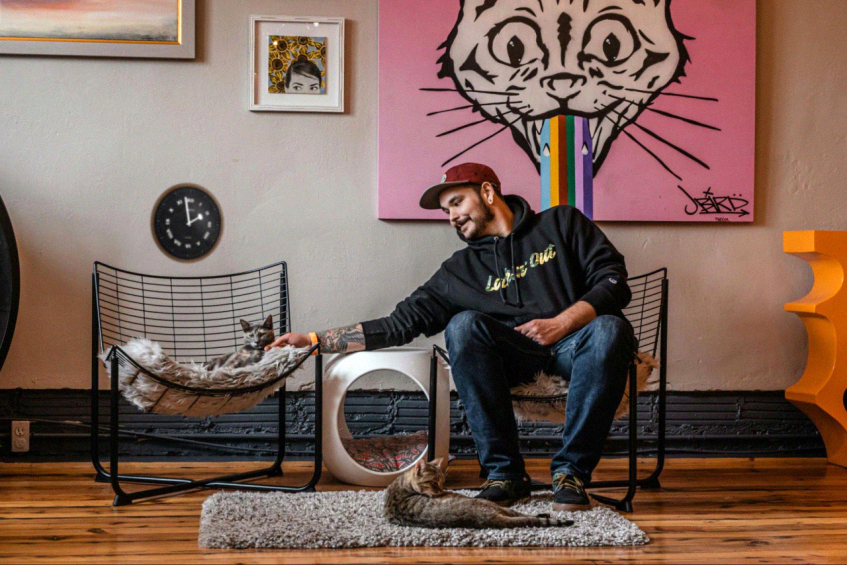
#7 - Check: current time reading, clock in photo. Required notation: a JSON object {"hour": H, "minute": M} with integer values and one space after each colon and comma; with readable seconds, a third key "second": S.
{"hour": 1, "minute": 58}
